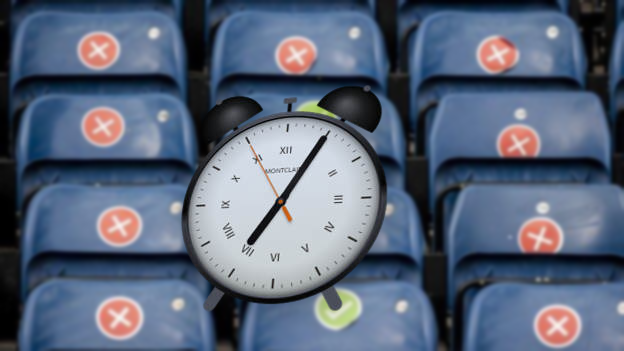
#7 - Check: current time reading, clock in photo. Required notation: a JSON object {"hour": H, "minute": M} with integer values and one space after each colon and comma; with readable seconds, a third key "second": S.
{"hour": 7, "minute": 4, "second": 55}
